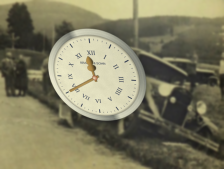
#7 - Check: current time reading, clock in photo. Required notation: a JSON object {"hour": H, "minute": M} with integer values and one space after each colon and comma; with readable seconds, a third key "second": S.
{"hour": 11, "minute": 40}
